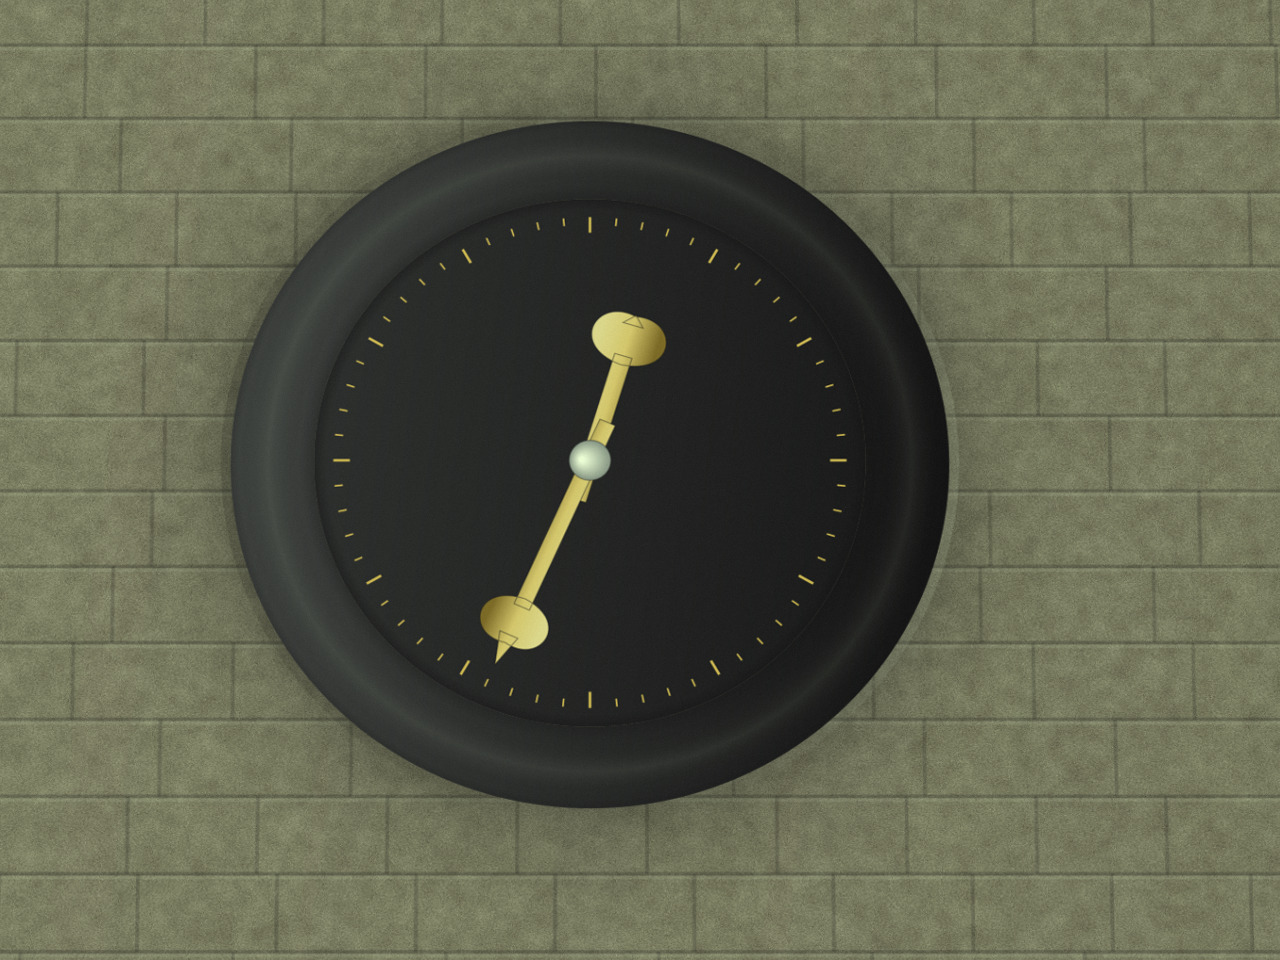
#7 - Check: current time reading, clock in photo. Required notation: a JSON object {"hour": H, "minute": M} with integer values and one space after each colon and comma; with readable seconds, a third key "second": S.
{"hour": 12, "minute": 34}
